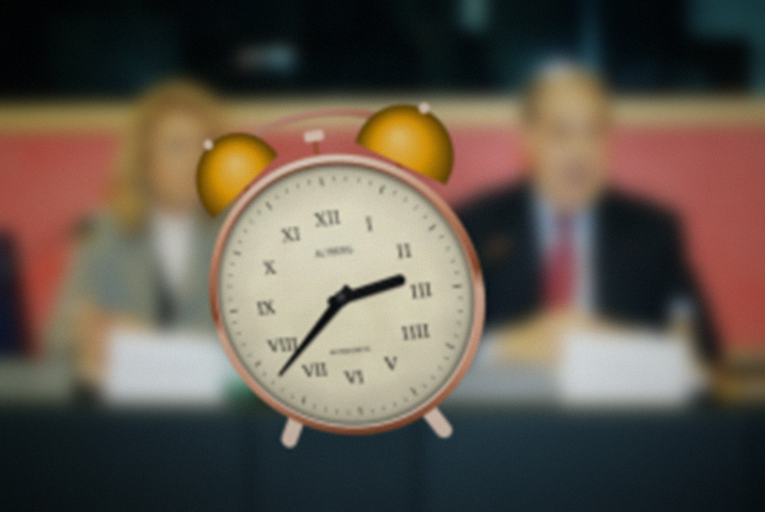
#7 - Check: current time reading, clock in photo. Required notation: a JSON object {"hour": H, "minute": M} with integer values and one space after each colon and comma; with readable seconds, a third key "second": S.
{"hour": 2, "minute": 38}
